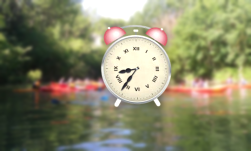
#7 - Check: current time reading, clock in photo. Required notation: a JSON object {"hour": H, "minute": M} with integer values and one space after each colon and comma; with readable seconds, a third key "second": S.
{"hour": 8, "minute": 36}
